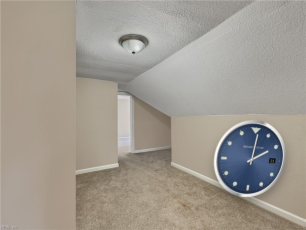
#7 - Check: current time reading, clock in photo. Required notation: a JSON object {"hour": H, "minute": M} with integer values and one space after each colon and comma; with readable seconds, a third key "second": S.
{"hour": 2, "minute": 1}
